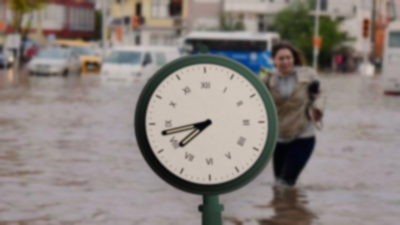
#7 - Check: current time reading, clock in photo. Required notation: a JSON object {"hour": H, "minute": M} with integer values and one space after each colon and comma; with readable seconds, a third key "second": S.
{"hour": 7, "minute": 43}
